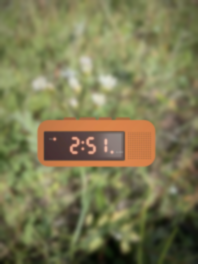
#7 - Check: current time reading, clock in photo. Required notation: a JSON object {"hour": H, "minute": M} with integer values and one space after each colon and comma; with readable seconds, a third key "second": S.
{"hour": 2, "minute": 51}
